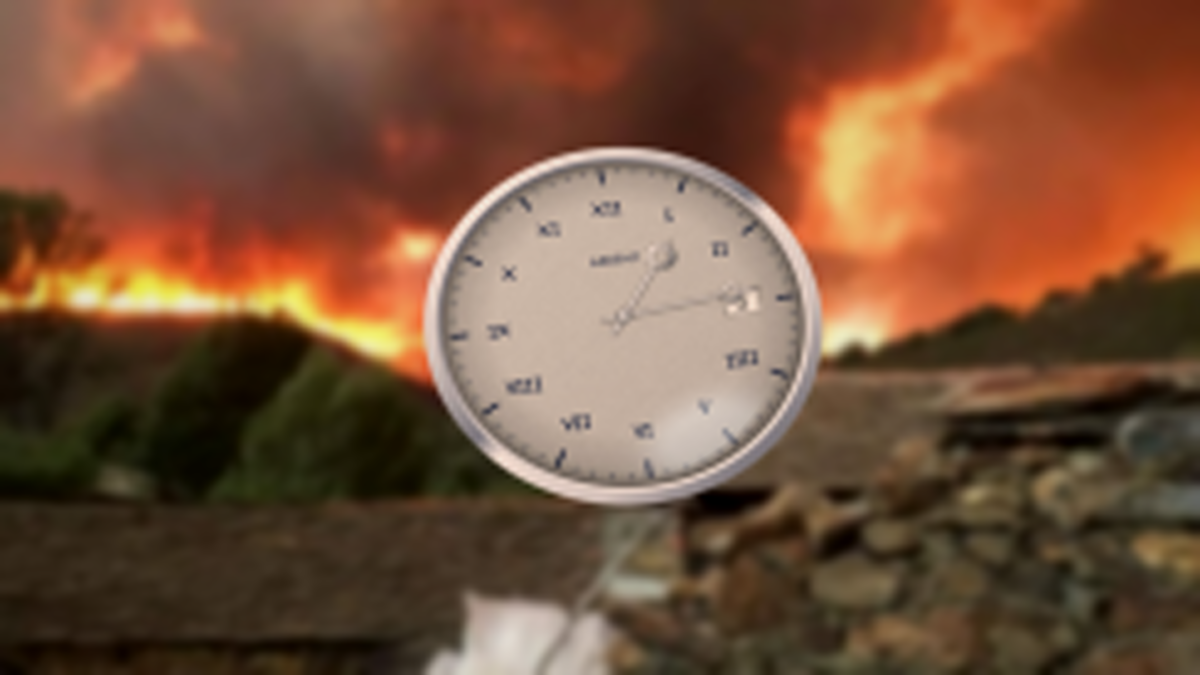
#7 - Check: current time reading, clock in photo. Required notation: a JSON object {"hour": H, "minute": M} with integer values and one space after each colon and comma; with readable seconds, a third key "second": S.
{"hour": 1, "minute": 14}
